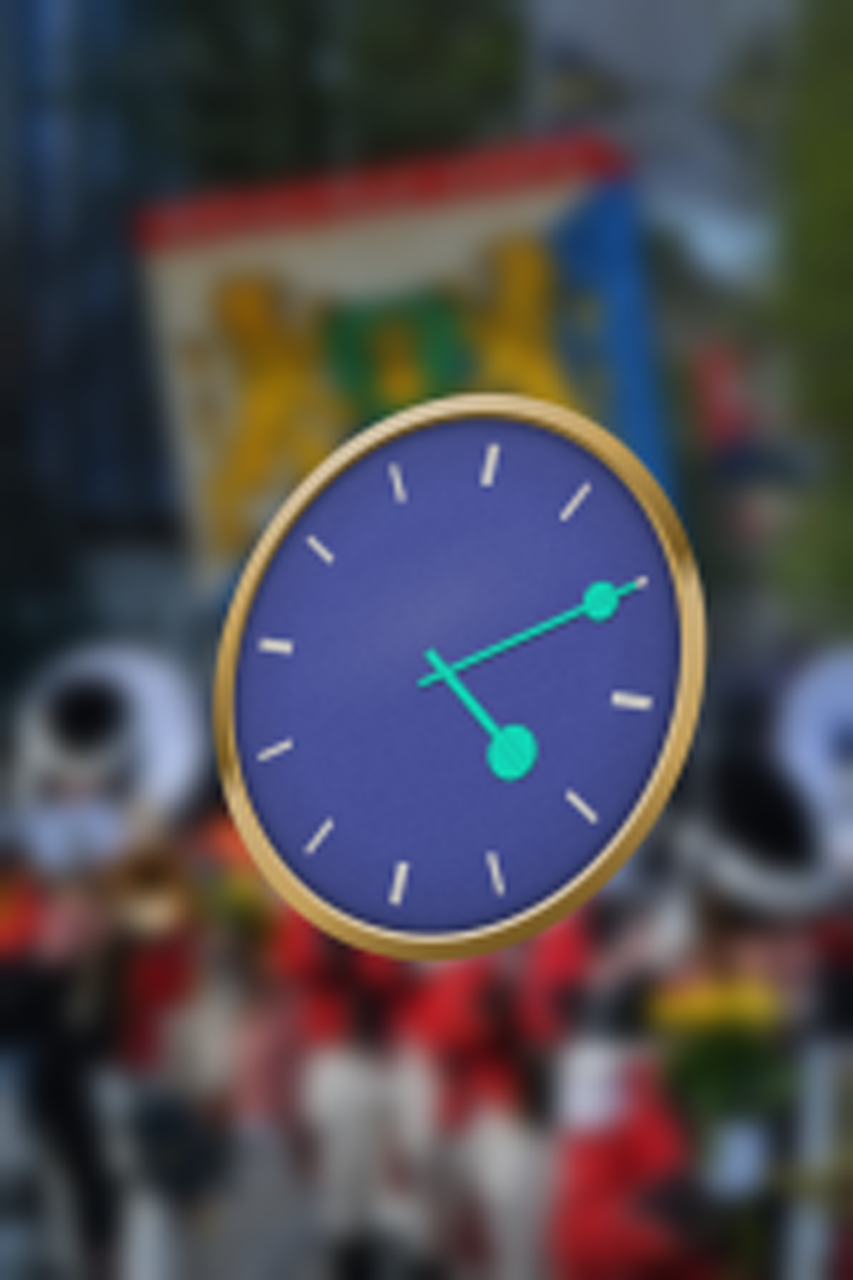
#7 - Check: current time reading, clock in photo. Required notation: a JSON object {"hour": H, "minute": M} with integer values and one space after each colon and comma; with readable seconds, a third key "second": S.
{"hour": 4, "minute": 10}
